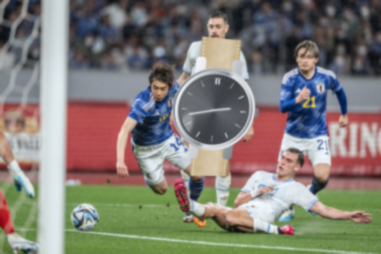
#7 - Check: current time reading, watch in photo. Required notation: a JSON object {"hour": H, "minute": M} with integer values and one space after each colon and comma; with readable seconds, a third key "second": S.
{"hour": 2, "minute": 43}
